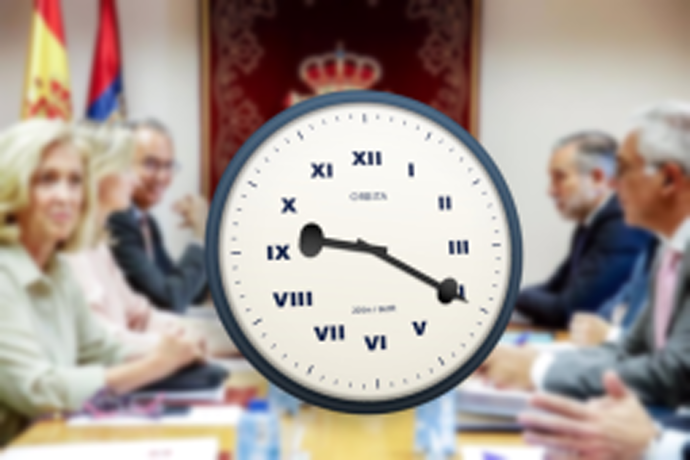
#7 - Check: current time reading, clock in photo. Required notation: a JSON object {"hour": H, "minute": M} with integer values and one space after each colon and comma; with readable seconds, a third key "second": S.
{"hour": 9, "minute": 20}
